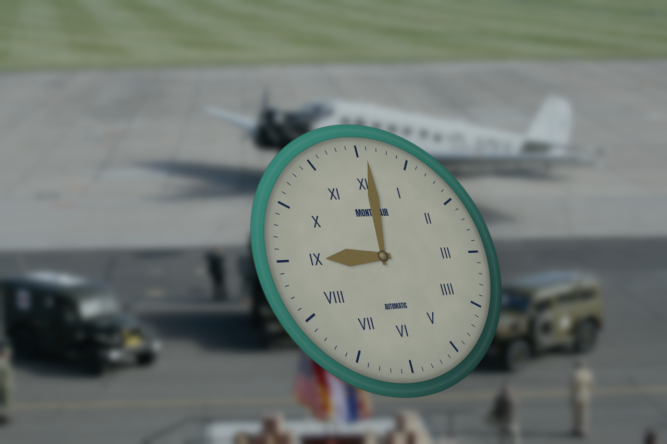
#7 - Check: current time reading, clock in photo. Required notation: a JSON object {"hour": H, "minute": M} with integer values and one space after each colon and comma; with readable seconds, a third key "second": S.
{"hour": 9, "minute": 1}
